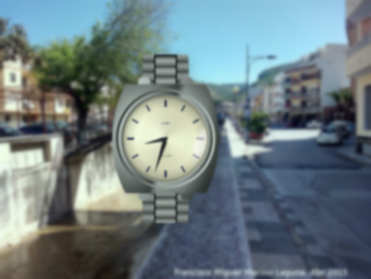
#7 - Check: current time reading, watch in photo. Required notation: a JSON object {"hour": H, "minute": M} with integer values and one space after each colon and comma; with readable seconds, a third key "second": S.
{"hour": 8, "minute": 33}
